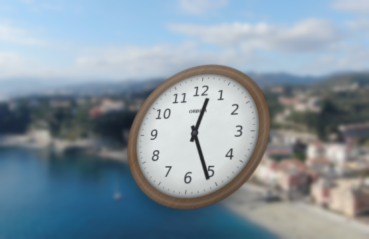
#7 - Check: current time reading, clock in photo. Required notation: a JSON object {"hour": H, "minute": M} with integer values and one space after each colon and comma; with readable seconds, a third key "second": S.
{"hour": 12, "minute": 26}
